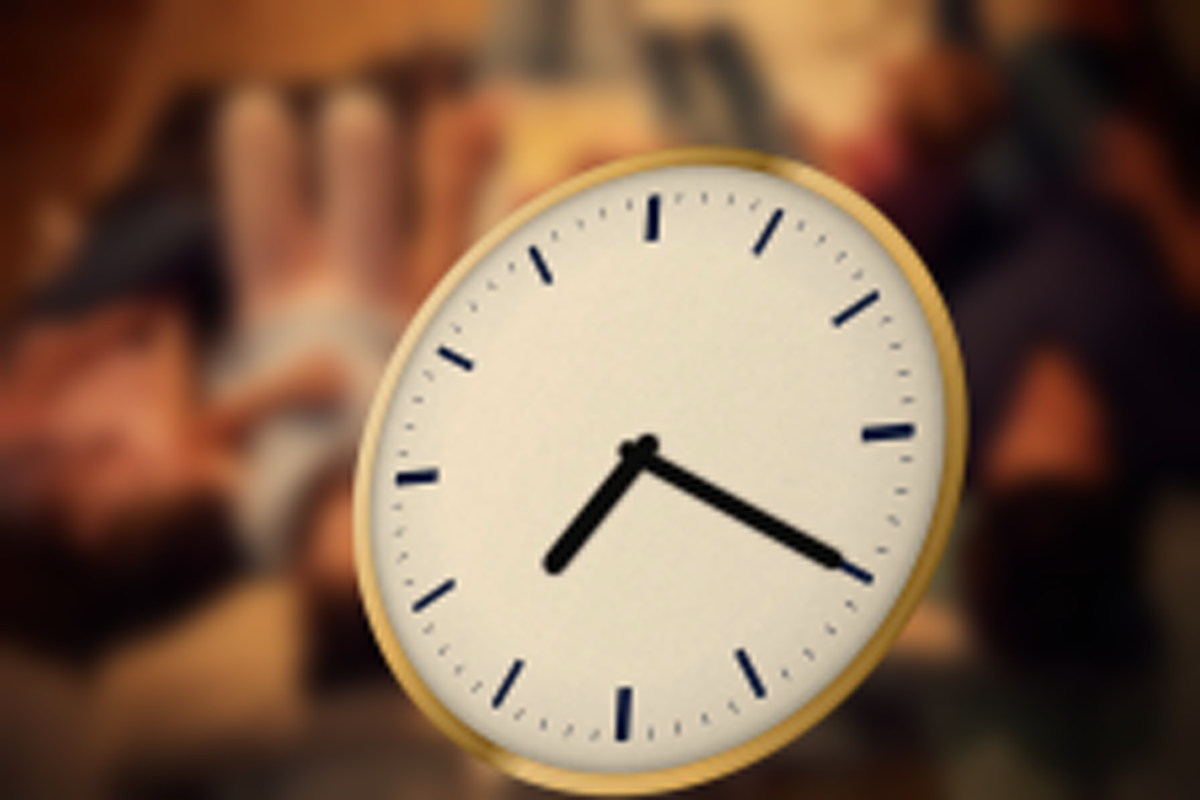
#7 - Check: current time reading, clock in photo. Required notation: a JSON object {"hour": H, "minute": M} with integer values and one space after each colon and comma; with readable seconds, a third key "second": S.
{"hour": 7, "minute": 20}
